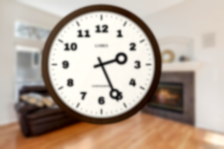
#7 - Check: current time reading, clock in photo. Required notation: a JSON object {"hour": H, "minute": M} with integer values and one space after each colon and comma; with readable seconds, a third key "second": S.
{"hour": 2, "minute": 26}
